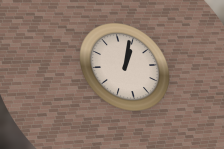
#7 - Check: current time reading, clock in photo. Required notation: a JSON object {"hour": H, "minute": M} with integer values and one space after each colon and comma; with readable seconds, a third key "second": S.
{"hour": 1, "minute": 4}
